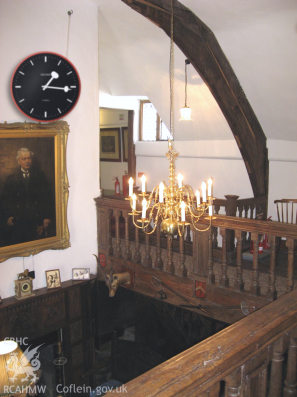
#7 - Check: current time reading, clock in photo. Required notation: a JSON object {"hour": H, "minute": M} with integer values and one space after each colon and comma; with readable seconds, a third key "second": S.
{"hour": 1, "minute": 16}
